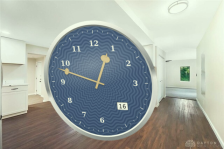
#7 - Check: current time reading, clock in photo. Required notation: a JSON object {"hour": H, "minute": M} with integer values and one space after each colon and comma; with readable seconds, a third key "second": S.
{"hour": 12, "minute": 48}
